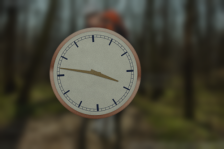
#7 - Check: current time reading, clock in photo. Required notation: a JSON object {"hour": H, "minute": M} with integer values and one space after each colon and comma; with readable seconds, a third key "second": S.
{"hour": 3, "minute": 47}
